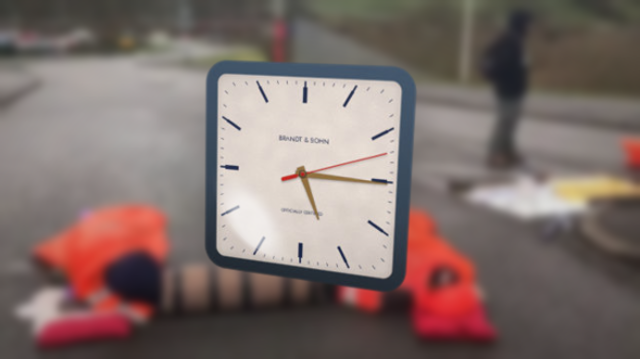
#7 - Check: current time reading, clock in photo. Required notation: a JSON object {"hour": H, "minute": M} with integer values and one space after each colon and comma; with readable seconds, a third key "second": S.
{"hour": 5, "minute": 15, "second": 12}
